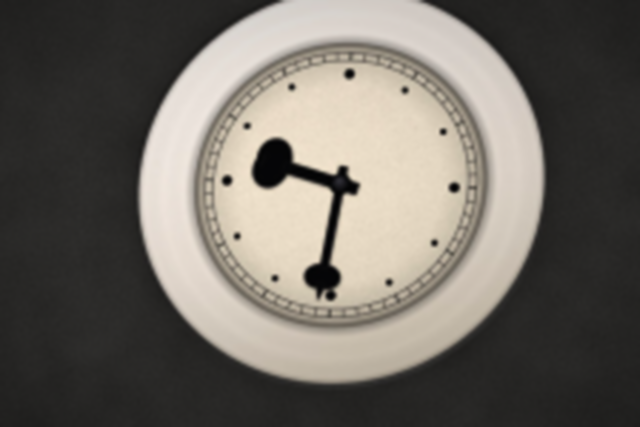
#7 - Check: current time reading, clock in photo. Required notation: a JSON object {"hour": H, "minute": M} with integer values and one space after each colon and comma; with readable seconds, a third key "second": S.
{"hour": 9, "minute": 31}
